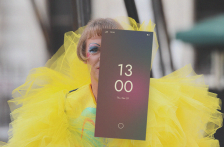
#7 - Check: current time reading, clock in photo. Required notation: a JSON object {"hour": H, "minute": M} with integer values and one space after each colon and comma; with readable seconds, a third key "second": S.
{"hour": 13, "minute": 0}
